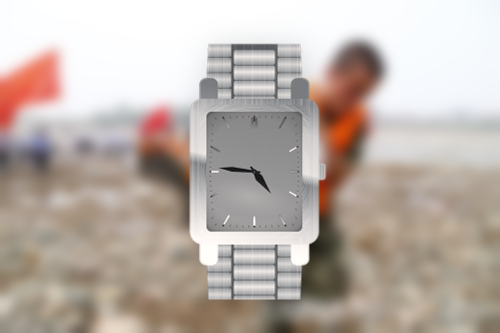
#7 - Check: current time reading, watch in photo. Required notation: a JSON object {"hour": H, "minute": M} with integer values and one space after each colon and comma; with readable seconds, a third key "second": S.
{"hour": 4, "minute": 46}
